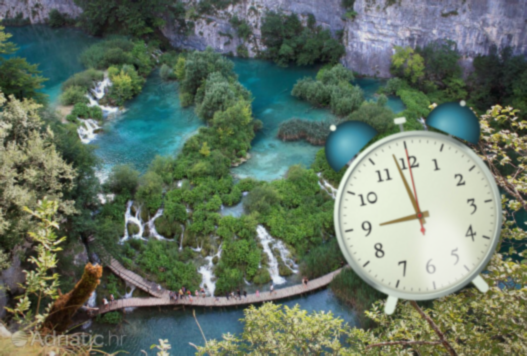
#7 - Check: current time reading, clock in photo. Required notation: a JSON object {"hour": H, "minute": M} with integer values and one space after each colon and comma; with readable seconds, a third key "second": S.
{"hour": 8, "minute": 58, "second": 0}
